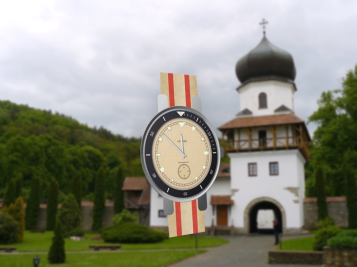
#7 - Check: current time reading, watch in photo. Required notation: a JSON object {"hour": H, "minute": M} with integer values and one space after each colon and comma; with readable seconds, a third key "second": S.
{"hour": 11, "minute": 52}
